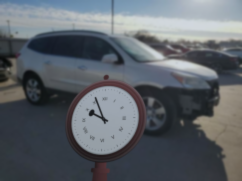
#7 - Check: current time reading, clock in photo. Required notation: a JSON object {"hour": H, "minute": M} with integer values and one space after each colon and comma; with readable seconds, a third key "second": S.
{"hour": 9, "minute": 56}
